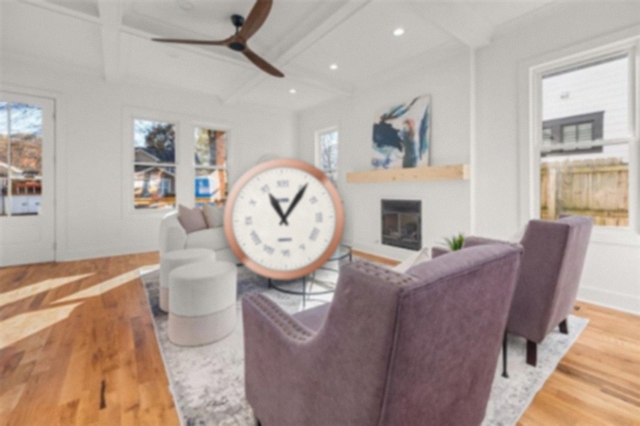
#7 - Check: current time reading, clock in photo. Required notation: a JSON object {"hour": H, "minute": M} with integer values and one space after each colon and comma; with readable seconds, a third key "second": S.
{"hour": 11, "minute": 6}
